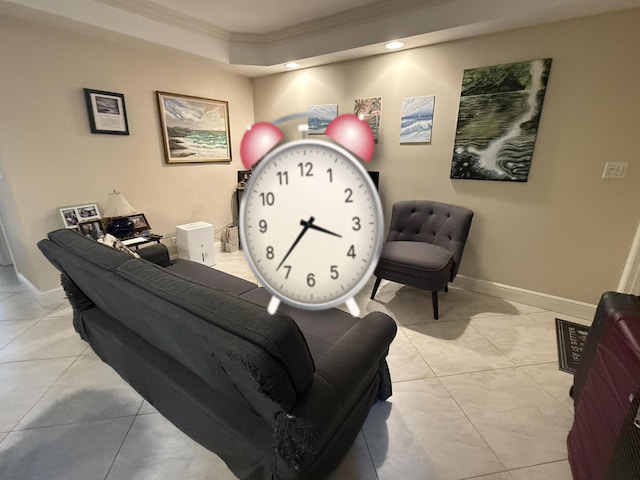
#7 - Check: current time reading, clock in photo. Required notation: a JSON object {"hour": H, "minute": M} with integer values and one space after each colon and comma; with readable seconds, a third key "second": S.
{"hour": 3, "minute": 37}
